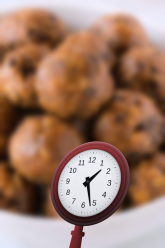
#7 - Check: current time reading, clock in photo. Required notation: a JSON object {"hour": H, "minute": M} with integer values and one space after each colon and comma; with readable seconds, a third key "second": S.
{"hour": 1, "minute": 27}
